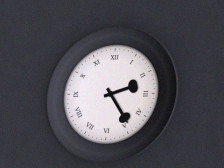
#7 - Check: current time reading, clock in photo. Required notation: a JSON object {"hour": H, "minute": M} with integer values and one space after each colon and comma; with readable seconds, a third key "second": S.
{"hour": 2, "minute": 24}
